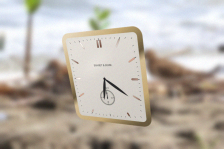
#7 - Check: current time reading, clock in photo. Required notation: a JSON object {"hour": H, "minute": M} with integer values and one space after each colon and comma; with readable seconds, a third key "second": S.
{"hour": 6, "minute": 21}
